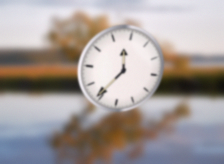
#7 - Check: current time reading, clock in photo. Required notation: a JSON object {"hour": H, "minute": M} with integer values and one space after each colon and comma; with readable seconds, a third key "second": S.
{"hour": 11, "minute": 36}
